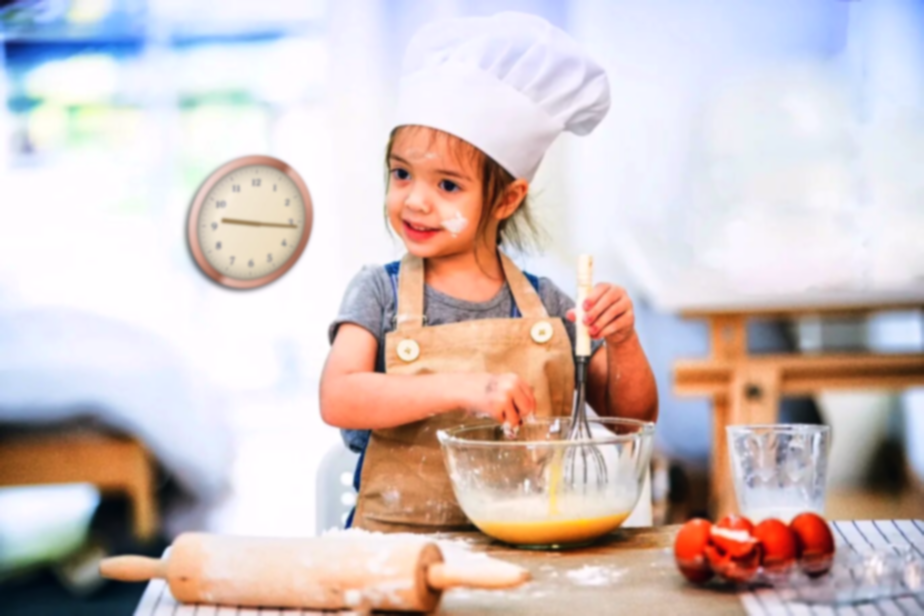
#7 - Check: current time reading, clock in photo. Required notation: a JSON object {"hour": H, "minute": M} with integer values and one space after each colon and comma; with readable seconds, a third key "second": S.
{"hour": 9, "minute": 16}
